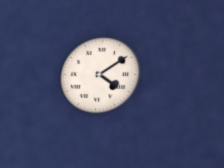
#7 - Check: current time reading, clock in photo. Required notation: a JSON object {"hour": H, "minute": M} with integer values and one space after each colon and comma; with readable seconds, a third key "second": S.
{"hour": 4, "minute": 9}
